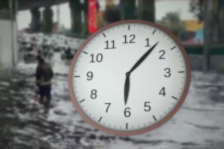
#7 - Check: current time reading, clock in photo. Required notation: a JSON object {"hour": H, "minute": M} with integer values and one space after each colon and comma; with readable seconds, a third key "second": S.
{"hour": 6, "minute": 7}
